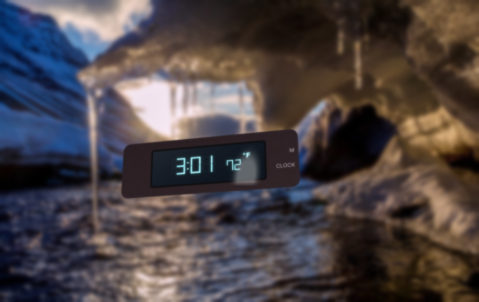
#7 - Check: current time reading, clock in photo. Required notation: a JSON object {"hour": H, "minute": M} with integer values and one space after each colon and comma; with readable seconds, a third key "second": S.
{"hour": 3, "minute": 1}
